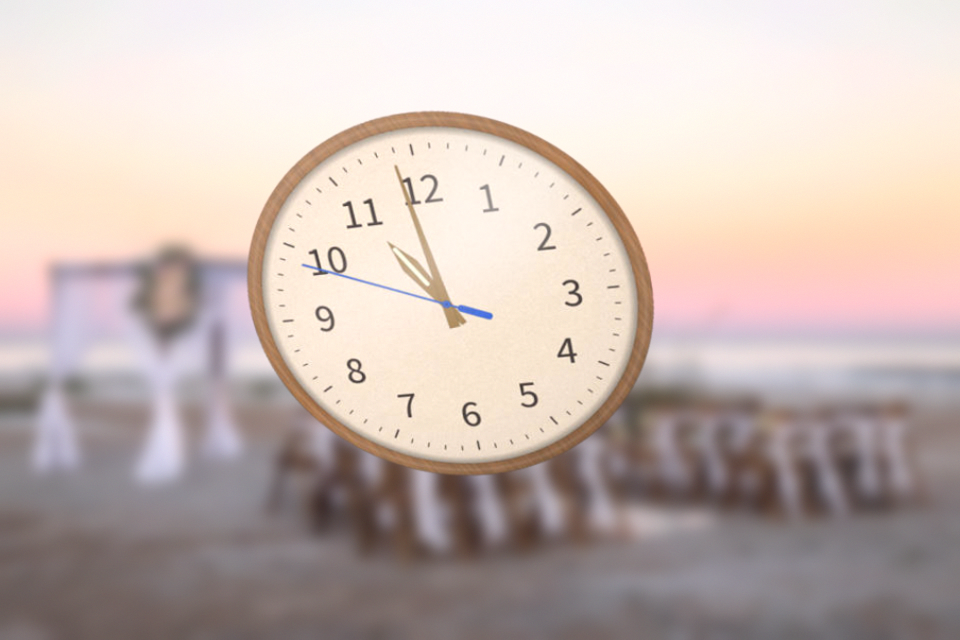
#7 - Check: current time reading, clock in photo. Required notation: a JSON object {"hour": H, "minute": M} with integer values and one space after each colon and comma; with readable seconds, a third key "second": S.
{"hour": 10, "minute": 58, "second": 49}
